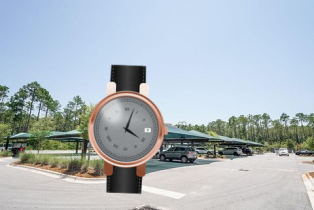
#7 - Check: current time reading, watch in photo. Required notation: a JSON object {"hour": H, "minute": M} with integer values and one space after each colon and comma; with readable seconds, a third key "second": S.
{"hour": 4, "minute": 3}
